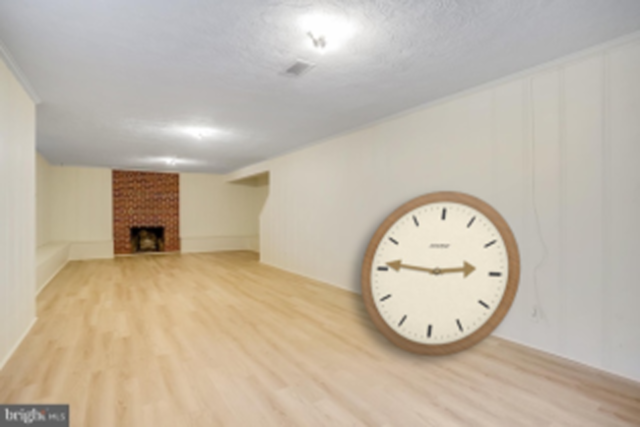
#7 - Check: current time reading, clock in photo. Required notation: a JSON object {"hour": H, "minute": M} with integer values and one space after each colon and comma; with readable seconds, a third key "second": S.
{"hour": 2, "minute": 46}
